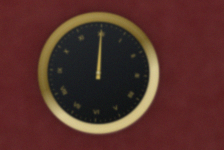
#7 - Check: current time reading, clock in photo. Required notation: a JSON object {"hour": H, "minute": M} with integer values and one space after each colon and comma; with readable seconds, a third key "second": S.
{"hour": 12, "minute": 0}
